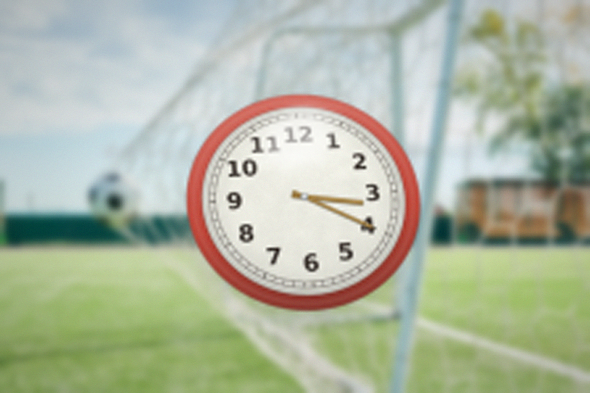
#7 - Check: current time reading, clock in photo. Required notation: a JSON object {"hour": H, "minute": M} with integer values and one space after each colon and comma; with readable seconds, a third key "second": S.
{"hour": 3, "minute": 20}
